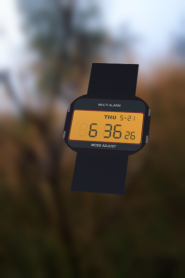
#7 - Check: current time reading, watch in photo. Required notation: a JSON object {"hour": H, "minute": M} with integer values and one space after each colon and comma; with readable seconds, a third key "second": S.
{"hour": 6, "minute": 36, "second": 26}
